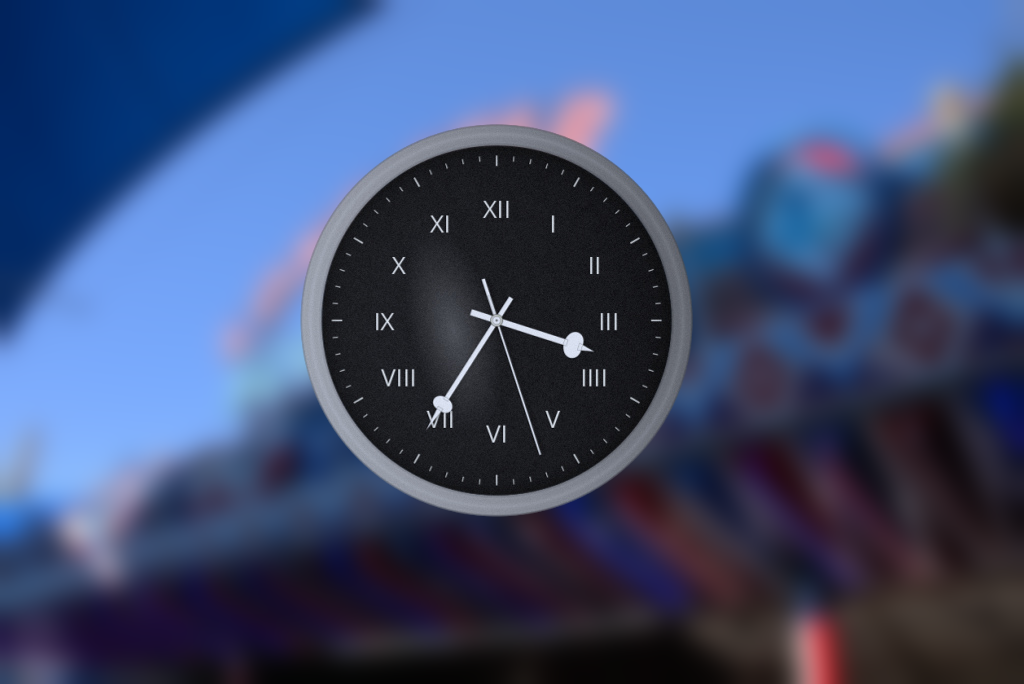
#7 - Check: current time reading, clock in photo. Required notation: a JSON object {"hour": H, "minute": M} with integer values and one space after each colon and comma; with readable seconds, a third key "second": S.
{"hour": 3, "minute": 35, "second": 27}
